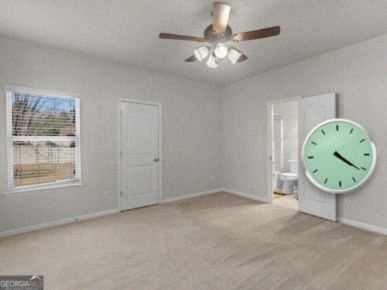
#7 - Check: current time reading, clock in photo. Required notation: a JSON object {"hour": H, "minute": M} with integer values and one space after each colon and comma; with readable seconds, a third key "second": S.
{"hour": 4, "minute": 21}
